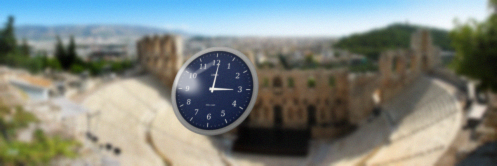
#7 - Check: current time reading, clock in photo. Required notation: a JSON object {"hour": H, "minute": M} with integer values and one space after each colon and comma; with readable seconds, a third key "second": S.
{"hour": 3, "minute": 1}
